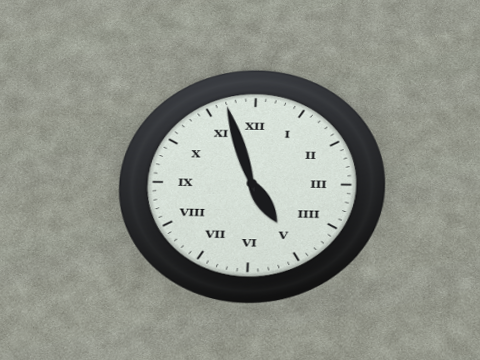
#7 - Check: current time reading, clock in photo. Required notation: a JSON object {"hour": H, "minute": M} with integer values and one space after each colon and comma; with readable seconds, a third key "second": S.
{"hour": 4, "minute": 57}
